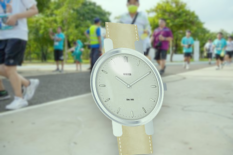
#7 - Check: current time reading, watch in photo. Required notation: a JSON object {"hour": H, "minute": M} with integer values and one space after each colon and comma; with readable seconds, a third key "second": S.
{"hour": 10, "minute": 10}
